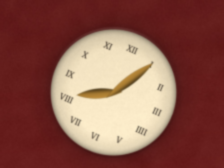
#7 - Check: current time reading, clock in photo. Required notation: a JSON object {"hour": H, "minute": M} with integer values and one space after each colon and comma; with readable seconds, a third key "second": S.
{"hour": 8, "minute": 5}
